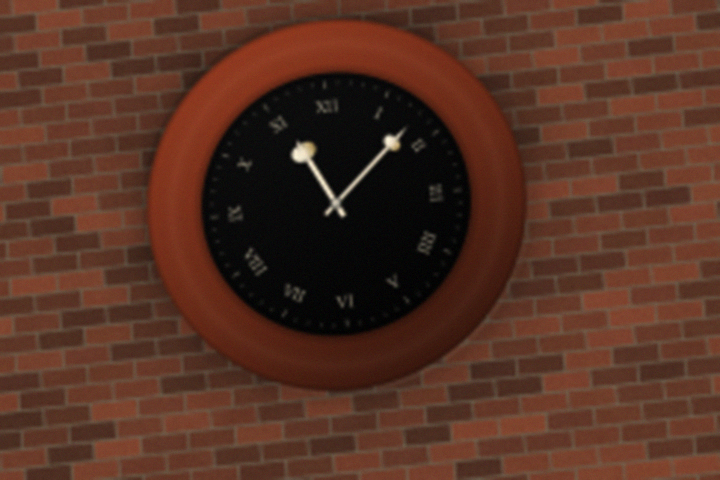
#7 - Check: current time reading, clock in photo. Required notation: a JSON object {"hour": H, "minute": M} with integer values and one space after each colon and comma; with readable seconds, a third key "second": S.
{"hour": 11, "minute": 8}
